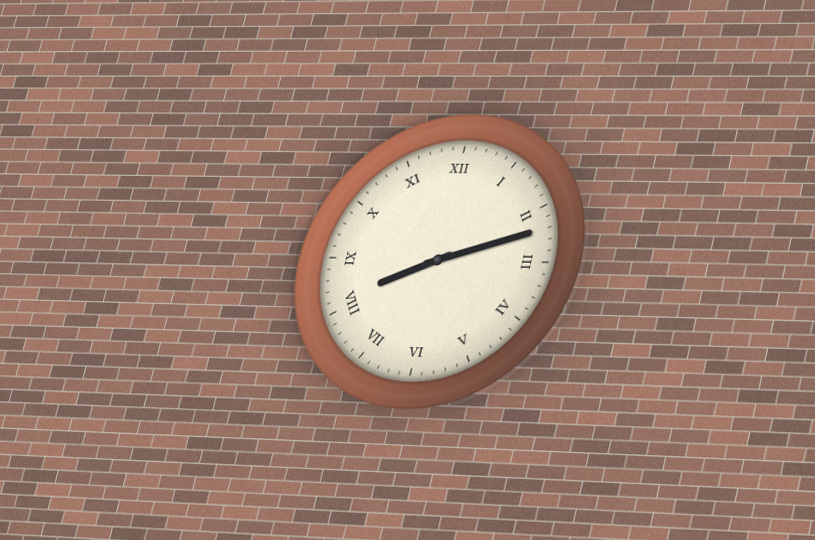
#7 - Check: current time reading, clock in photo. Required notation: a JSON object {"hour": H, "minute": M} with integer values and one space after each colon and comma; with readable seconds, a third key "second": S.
{"hour": 8, "minute": 12}
